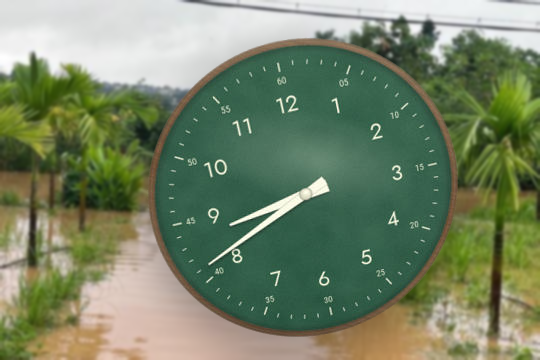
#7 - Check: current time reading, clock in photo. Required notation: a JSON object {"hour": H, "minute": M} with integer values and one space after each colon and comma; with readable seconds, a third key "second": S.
{"hour": 8, "minute": 41}
